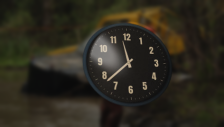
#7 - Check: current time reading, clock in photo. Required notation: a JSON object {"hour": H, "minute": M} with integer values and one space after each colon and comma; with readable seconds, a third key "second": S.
{"hour": 11, "minute": 38}
